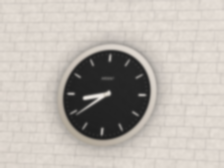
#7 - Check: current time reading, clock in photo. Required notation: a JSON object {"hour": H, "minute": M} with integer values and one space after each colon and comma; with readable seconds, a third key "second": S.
{"hour": 8, "minute": 39}
